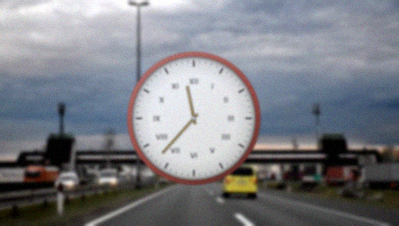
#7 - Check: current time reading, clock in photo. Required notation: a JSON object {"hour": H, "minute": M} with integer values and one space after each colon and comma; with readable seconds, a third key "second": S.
{"hour": 11, "minute": 37}
